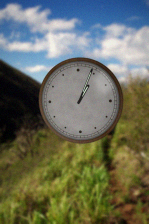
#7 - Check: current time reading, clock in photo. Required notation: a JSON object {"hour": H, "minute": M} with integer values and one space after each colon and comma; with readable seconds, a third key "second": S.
{"hour": 1, "minute": 4}
